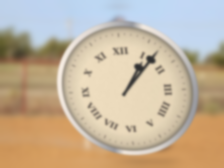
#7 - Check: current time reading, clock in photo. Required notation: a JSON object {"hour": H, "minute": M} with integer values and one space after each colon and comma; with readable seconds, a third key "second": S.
{"hour": 1, "minute": 7}
